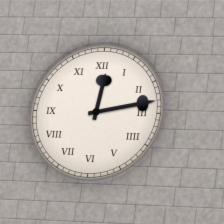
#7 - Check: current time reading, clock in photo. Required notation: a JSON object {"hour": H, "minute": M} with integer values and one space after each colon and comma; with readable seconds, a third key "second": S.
{"hour": 12, "minute": 13}
